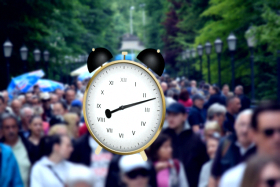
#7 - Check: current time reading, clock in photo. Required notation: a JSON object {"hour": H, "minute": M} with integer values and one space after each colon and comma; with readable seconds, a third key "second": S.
{"hour": 8, "minute": 12}
